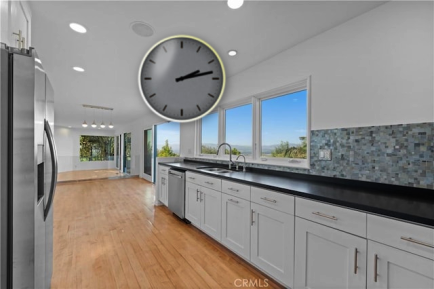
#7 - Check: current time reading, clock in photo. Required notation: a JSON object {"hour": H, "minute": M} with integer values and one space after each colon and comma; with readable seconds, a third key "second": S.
{"hour": 2, "minute": 13}
